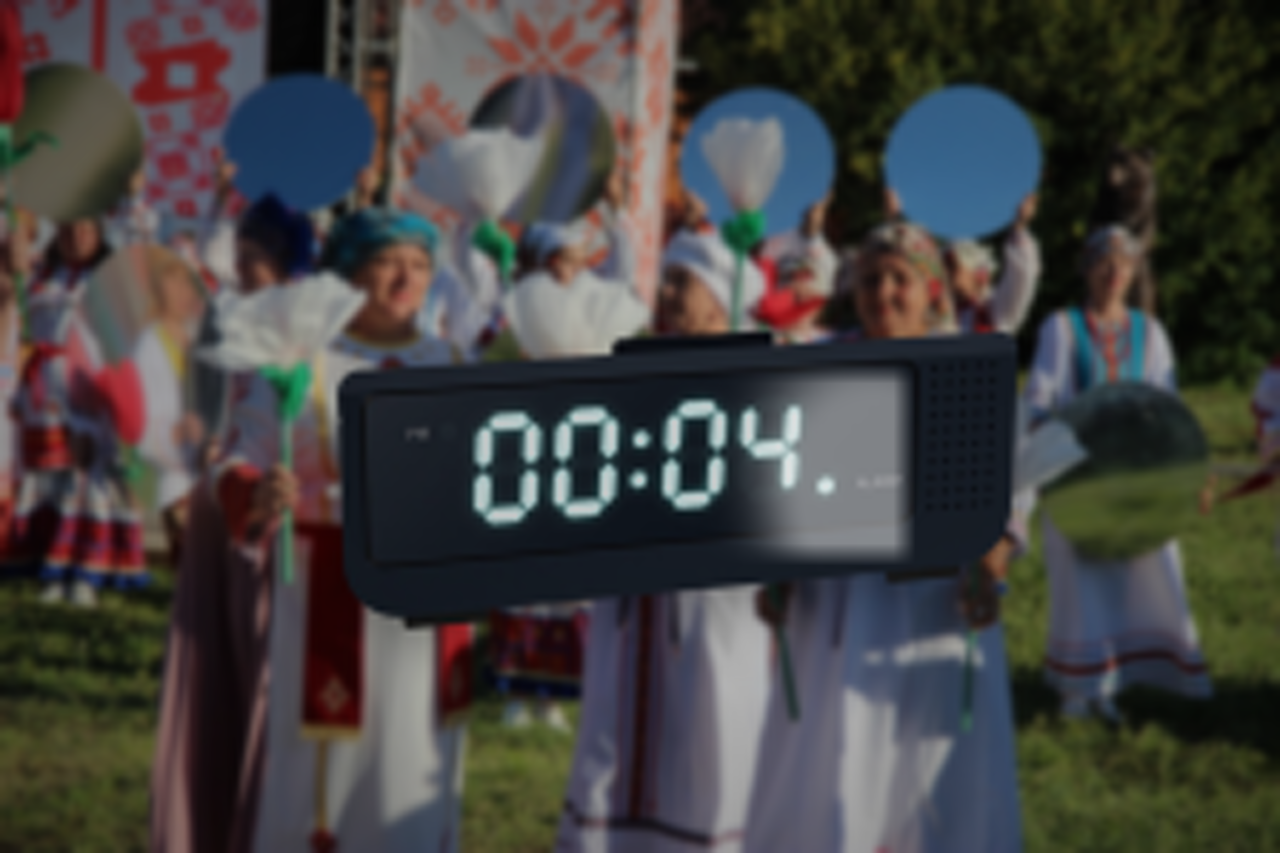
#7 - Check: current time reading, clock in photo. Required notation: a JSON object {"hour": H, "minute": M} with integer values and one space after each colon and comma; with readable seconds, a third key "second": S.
{"hour": 0, "minute": 4}
